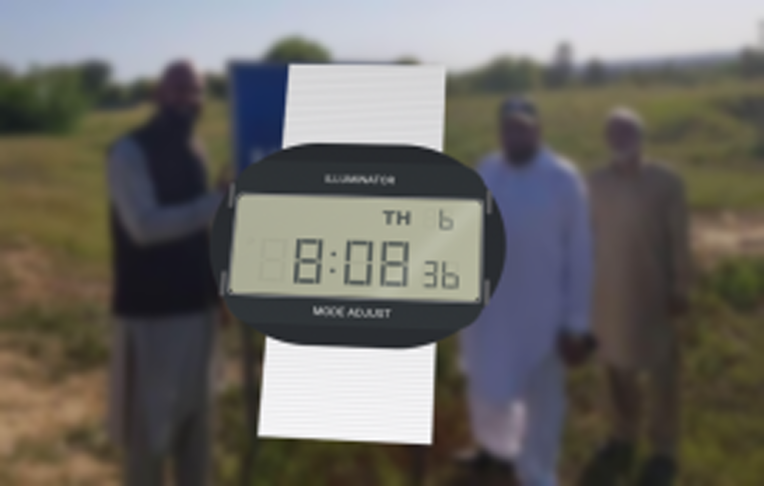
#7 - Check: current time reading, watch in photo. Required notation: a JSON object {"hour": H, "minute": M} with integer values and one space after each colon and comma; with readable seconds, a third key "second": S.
{"hour": 8, "minute": 8, "second": 36}
